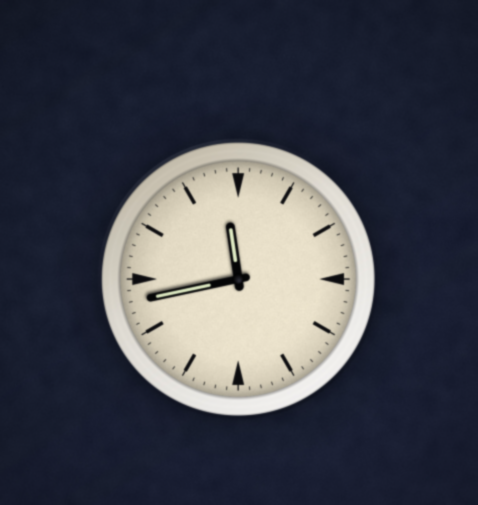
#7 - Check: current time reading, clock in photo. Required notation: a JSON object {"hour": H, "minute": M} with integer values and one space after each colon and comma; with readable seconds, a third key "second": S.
{"hour": 11, "minute": 43}
